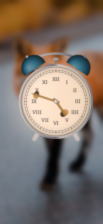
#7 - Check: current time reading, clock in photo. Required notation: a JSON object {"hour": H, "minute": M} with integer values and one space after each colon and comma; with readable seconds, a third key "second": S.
{"hour": 4, "minute": 48}
